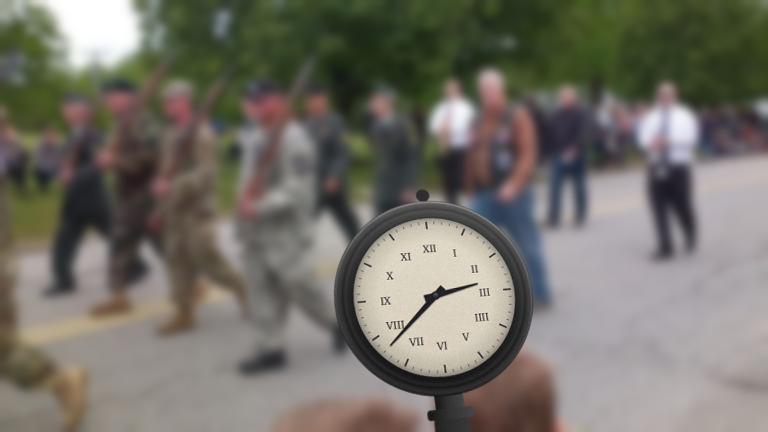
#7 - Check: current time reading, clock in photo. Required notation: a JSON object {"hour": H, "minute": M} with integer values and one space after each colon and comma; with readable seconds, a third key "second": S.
{"hour": 2, "minute": 38}
